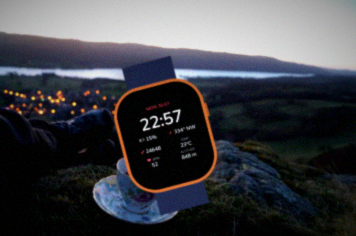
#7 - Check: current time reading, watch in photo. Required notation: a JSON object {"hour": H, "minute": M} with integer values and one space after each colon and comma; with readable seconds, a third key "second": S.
{"hour": 22, "minute": 57}
